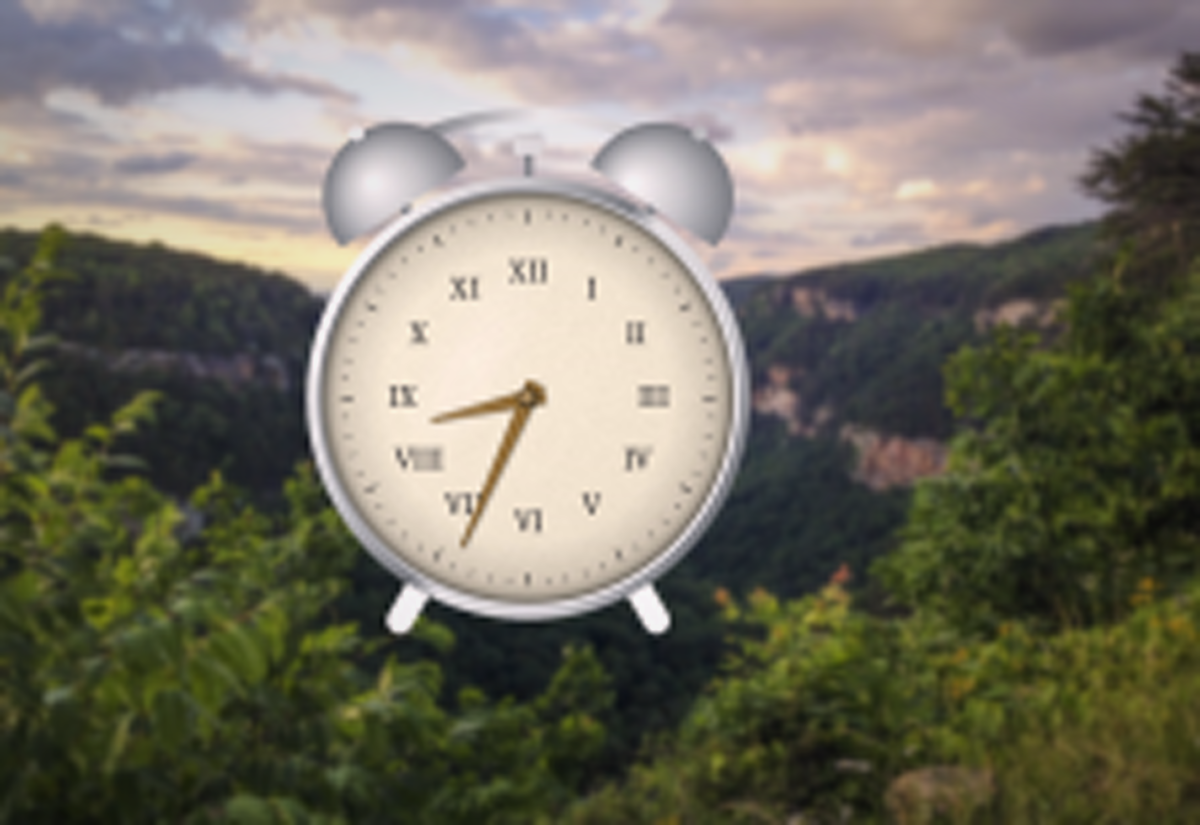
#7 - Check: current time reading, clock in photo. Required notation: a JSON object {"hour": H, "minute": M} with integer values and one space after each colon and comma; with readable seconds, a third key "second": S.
{"hour": 8, "minute": 34}
